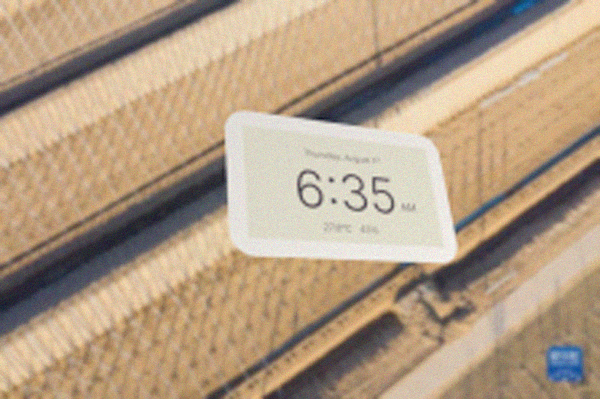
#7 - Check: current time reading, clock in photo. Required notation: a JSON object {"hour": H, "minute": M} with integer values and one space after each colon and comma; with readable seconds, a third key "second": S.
{"hour": 6, "minute": 35}
